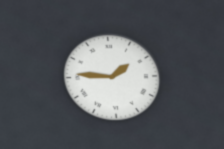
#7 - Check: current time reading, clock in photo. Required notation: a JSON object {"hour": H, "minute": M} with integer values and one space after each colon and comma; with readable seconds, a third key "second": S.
{"hour": 1, "minute": 46}
